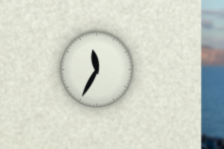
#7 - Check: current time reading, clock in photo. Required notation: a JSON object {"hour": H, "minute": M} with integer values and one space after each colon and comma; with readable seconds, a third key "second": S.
{"hour": 11, "minute": 35}
